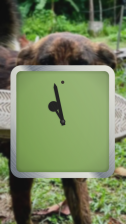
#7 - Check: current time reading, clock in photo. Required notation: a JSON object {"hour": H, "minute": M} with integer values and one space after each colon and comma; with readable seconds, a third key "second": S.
{"hour": 10, "minute": 58}
